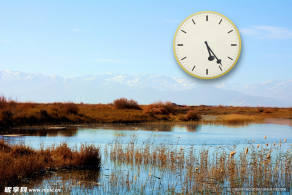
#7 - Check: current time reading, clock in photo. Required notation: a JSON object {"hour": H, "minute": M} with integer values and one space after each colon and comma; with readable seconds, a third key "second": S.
{"hour": 5, "minute": 24}
